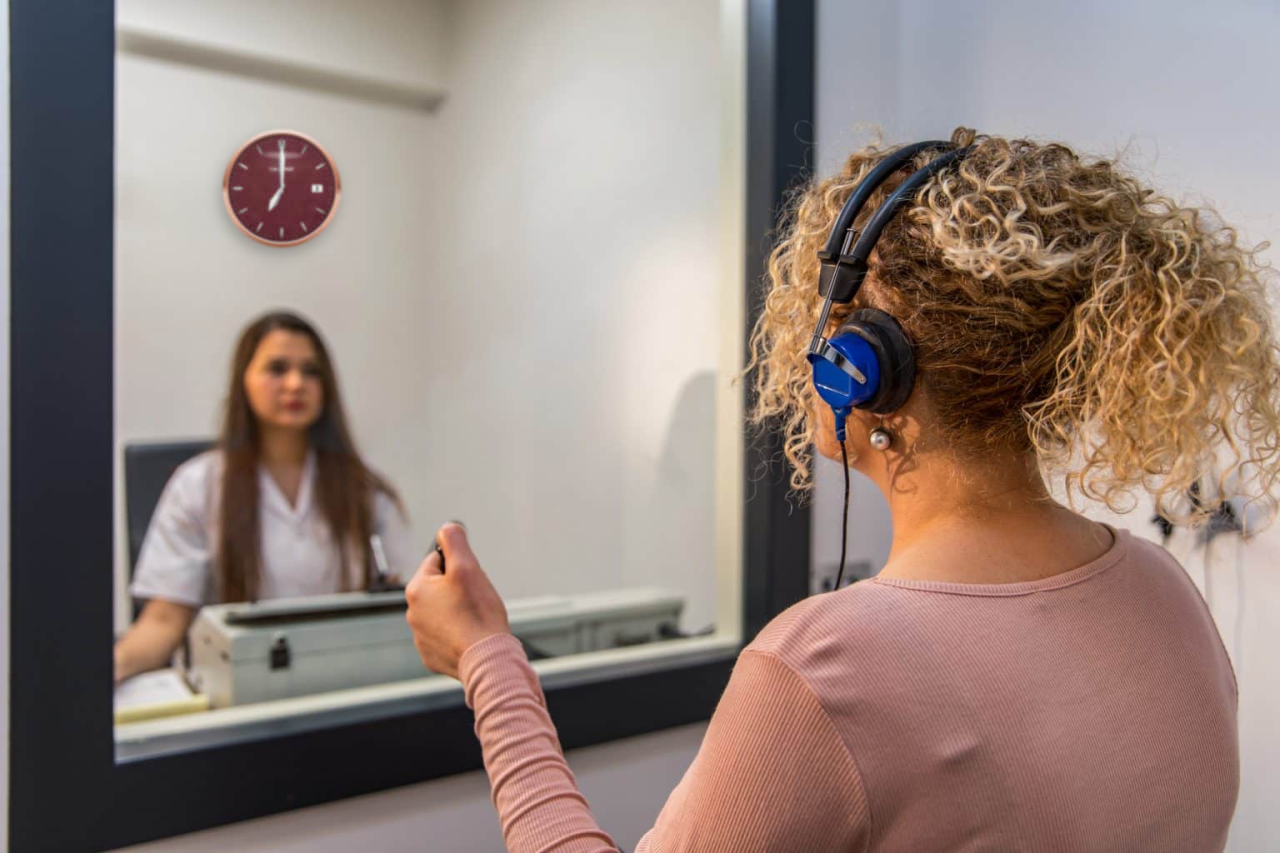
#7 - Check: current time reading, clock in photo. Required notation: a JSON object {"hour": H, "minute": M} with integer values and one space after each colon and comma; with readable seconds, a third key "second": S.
{"hour": 7, "minute": 0}
